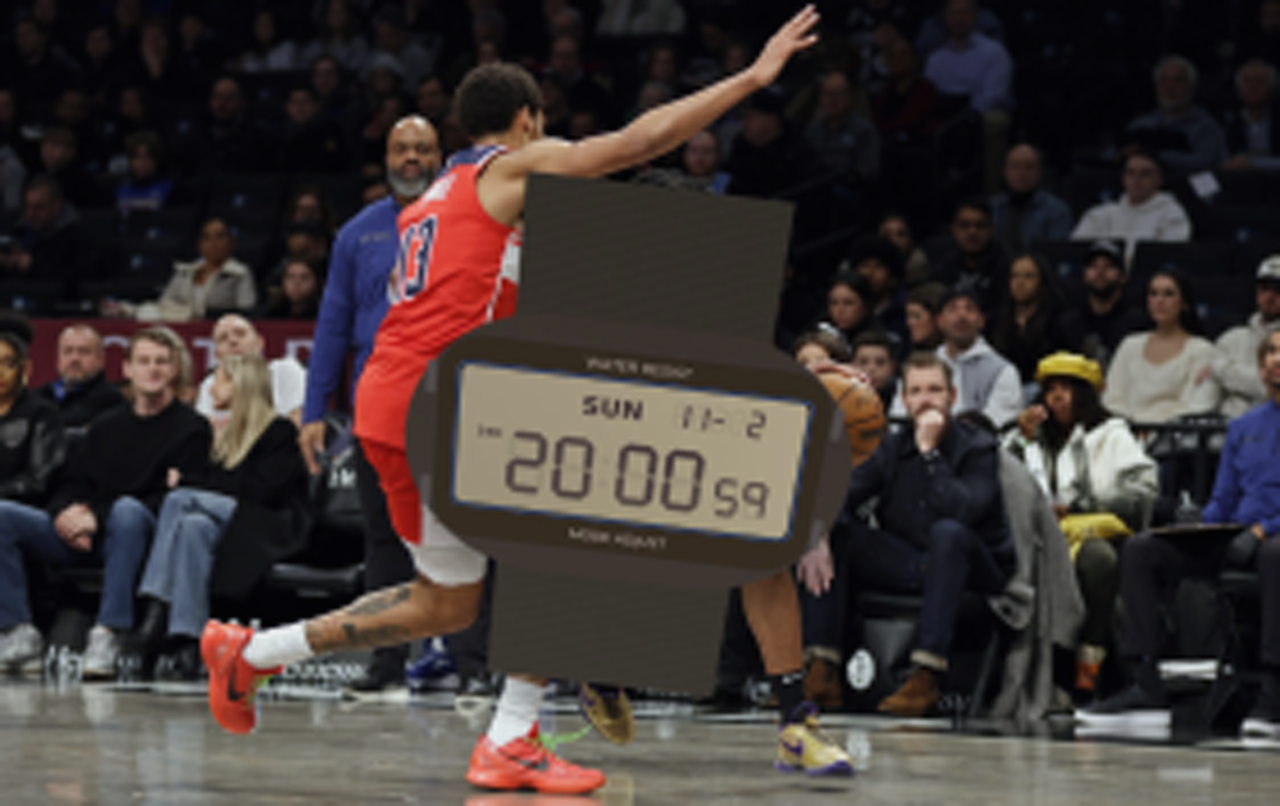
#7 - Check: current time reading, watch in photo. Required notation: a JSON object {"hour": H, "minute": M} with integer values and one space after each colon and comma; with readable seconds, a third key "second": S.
{"hour": 20, "minute": 0, "second": 59}
